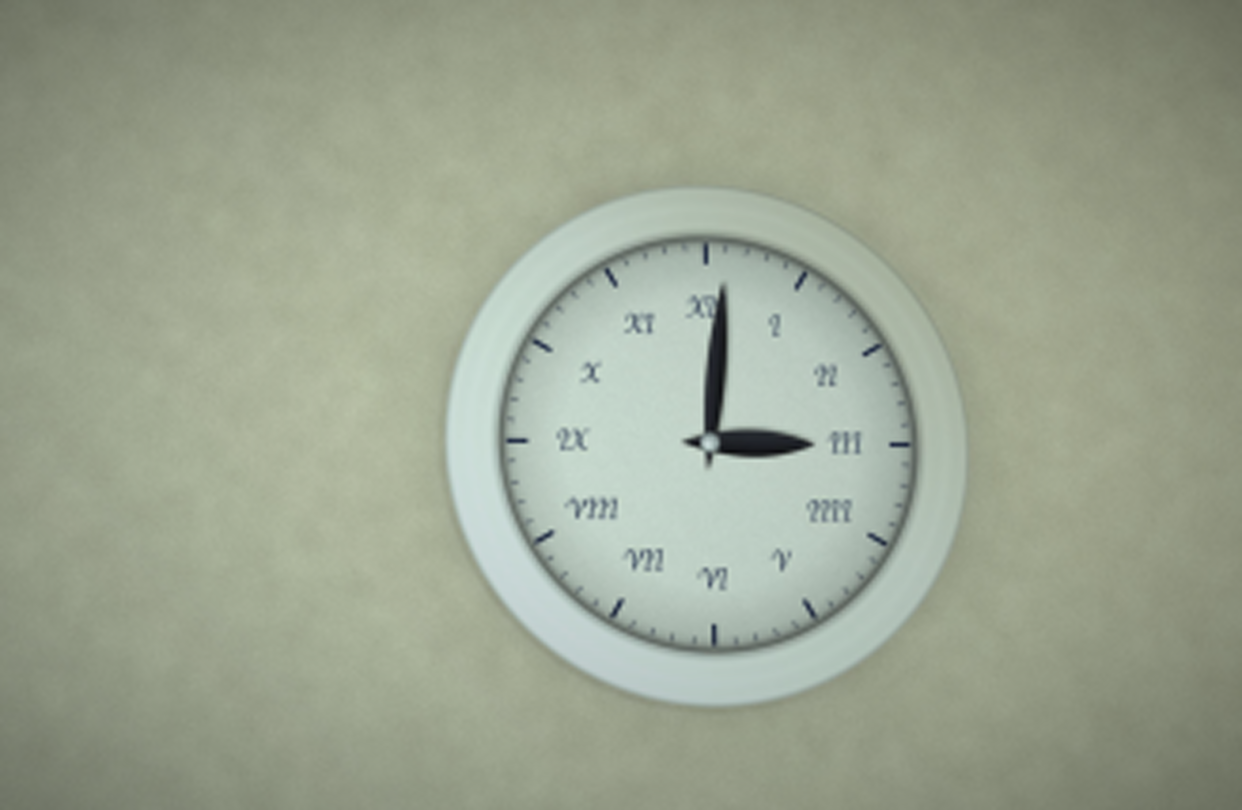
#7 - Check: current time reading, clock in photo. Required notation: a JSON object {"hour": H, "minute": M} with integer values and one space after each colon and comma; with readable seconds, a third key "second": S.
{"hour": 3, "minute": 1}
